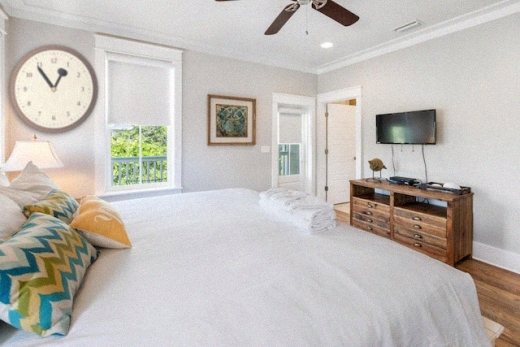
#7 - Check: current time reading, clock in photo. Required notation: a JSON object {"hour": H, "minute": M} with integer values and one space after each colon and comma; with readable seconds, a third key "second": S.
{"hour": 12, "minute": 54}
